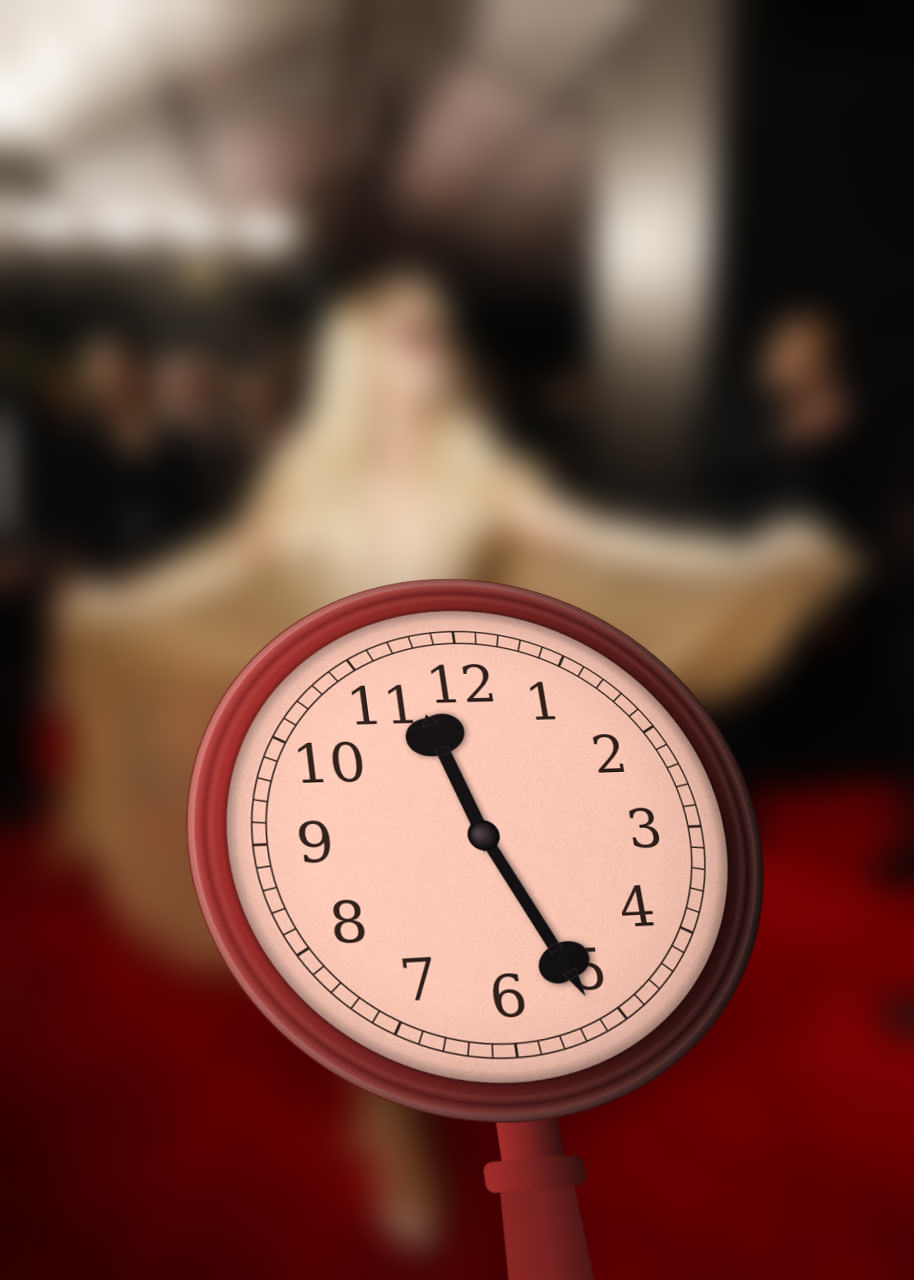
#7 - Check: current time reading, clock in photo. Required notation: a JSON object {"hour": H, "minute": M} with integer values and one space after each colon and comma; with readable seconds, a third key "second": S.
{"hour": 11, "minute": 26}
